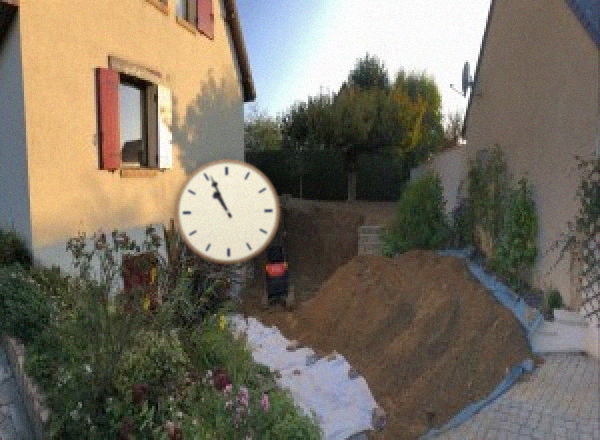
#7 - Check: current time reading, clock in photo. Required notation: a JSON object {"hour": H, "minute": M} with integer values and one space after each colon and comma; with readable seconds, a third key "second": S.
{"hour": 10, "minute": 56}
